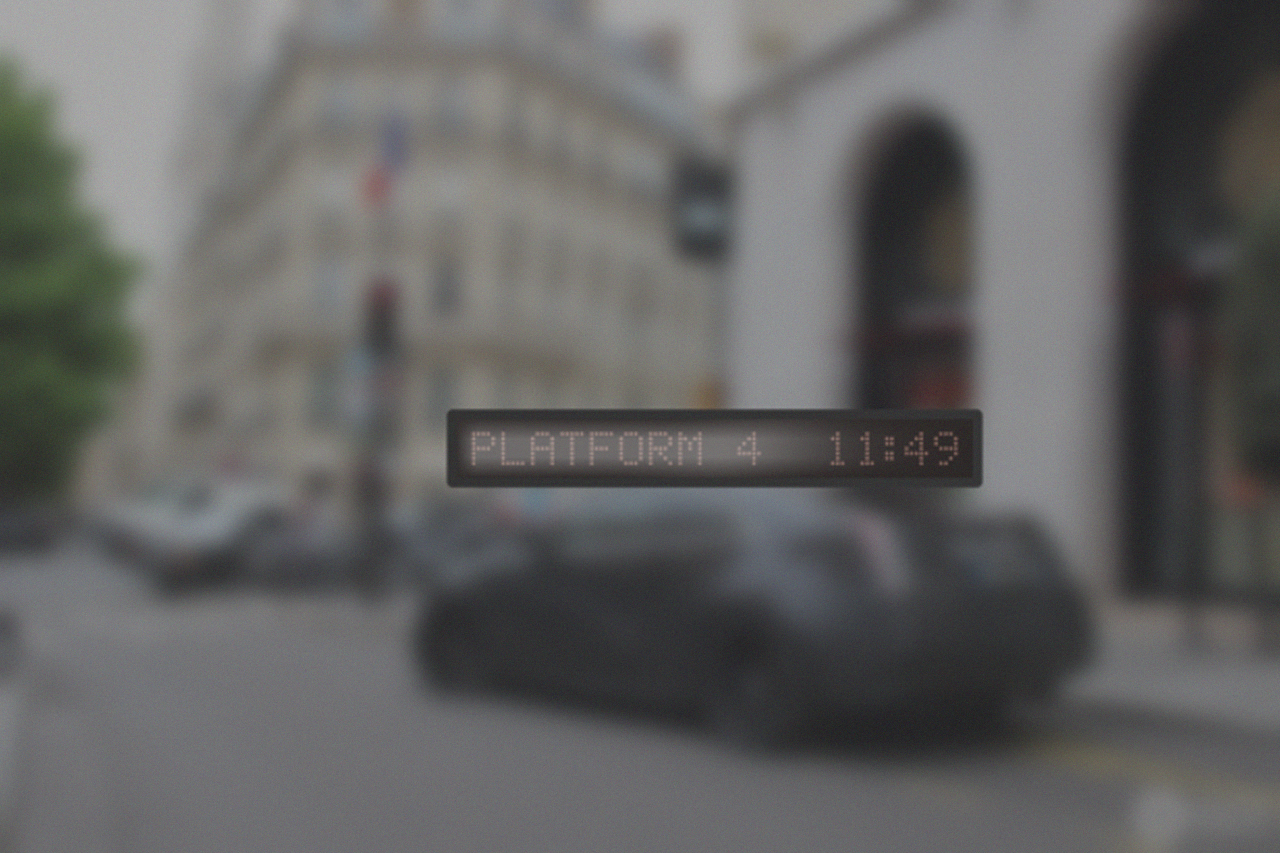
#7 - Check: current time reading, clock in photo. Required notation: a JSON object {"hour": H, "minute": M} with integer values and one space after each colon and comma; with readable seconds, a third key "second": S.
{"hour": 11, "minute": 49}
